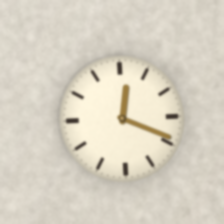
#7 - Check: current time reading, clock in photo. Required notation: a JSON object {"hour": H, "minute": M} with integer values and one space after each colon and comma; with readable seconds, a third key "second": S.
{"hour": 12, "minute": 19}
